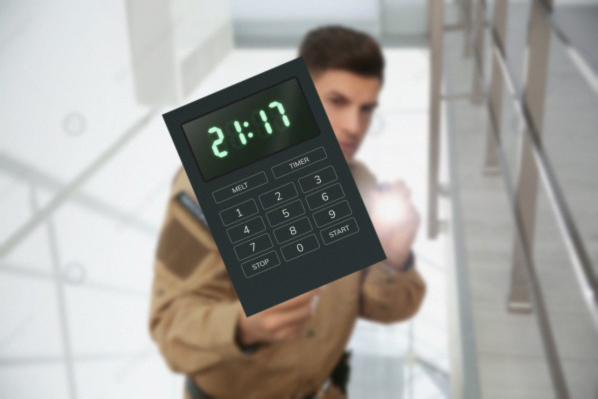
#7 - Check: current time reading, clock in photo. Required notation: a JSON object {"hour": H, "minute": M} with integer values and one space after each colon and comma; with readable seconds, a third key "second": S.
{"hour": 21, "minute": 17}
